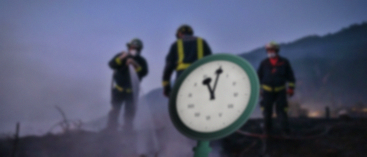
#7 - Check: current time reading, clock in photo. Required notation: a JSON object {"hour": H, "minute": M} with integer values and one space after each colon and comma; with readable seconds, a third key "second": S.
{"hour": 11, "minute": 1}
